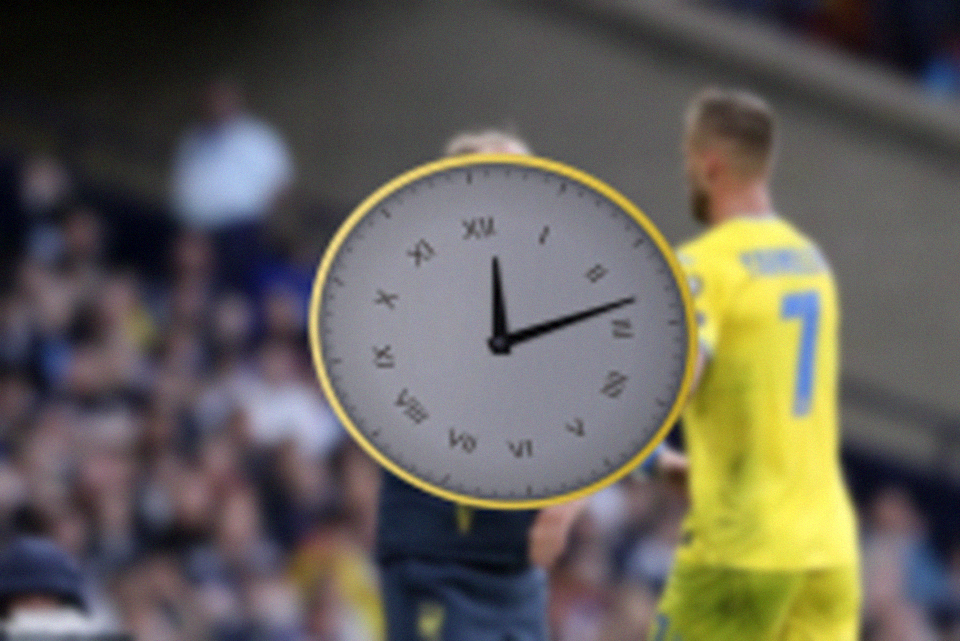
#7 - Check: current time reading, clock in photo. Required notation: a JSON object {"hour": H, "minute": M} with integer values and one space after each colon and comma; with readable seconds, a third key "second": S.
{"hour": 12, "minute": 13}
